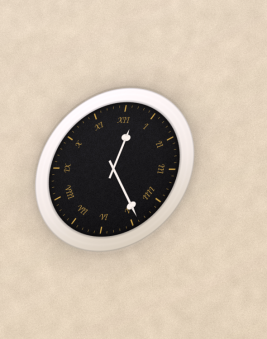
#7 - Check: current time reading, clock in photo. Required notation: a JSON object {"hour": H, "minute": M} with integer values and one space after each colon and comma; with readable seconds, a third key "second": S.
{"hour": 12, "minute": 24}
